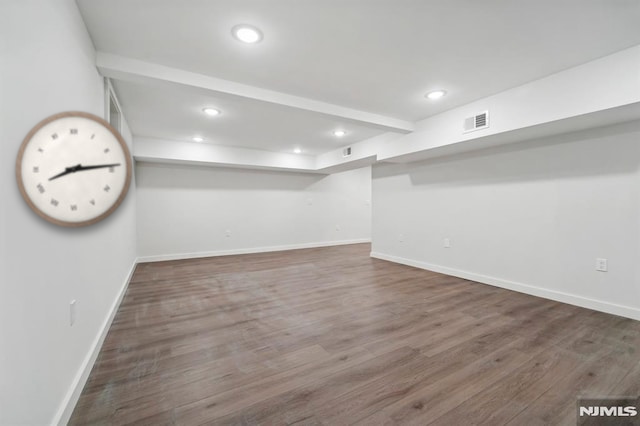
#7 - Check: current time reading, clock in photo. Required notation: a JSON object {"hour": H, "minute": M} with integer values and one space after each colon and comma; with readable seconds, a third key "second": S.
{"hour": 8, "minute": 14}
